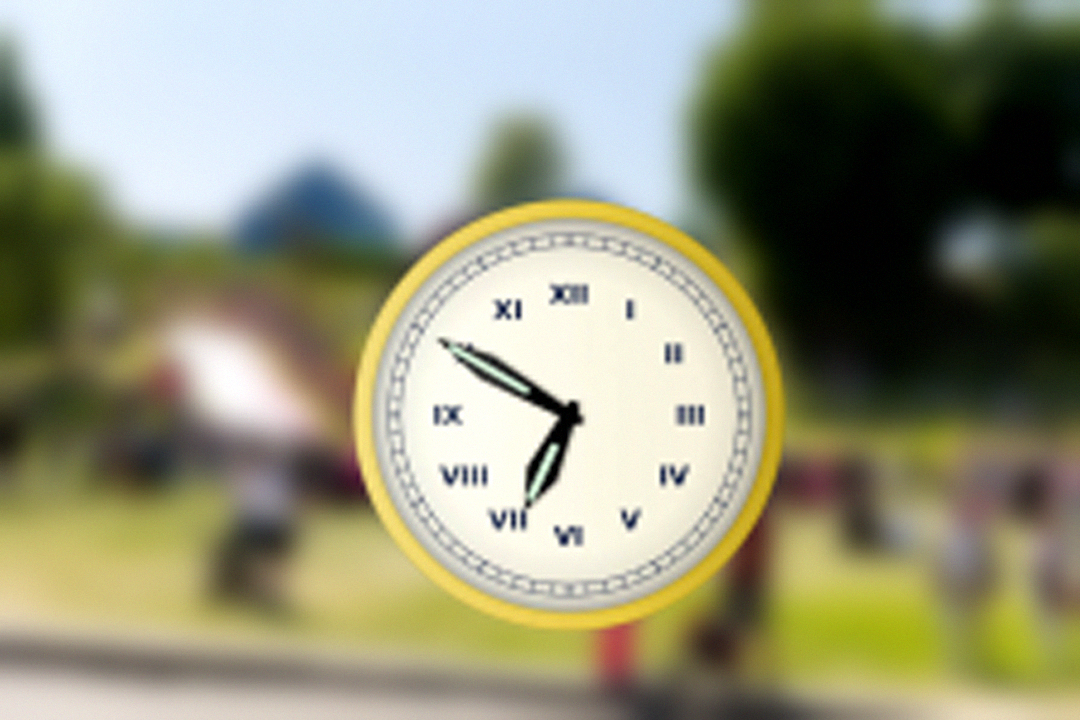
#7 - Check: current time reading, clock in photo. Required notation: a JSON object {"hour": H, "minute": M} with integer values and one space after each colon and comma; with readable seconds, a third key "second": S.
{"hour": 6, "minute": 50}
